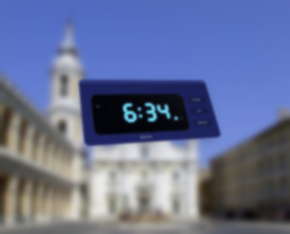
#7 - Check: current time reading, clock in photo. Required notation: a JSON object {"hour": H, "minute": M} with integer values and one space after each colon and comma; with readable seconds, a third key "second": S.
{"hour": 6, "minute": 34}
